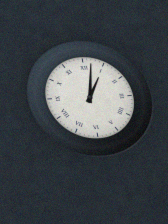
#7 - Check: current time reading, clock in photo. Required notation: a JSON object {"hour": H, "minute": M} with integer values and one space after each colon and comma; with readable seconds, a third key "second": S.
{"hour": 1, "minute": 2}
